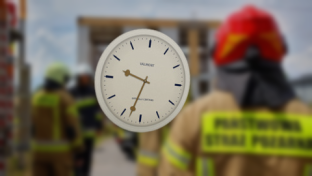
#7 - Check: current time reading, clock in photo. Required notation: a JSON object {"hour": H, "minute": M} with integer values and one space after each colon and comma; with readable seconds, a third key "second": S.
{"hour": 9, "minute": 33}
